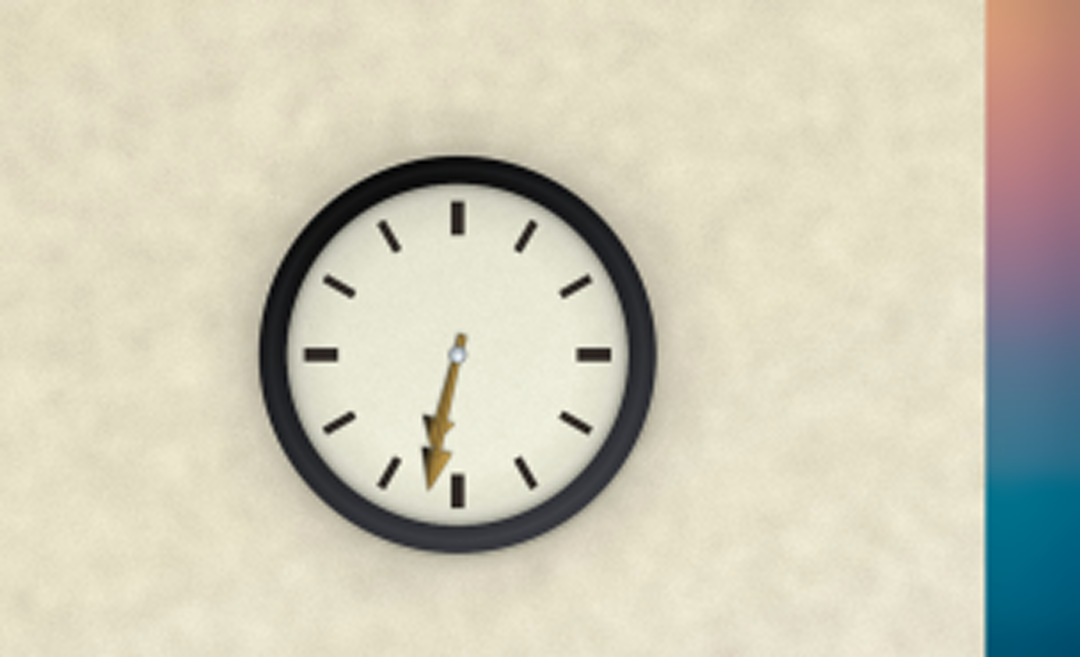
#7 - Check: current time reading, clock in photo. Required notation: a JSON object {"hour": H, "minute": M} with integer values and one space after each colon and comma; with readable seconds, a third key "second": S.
{"hour": 6, "minute": 32}
